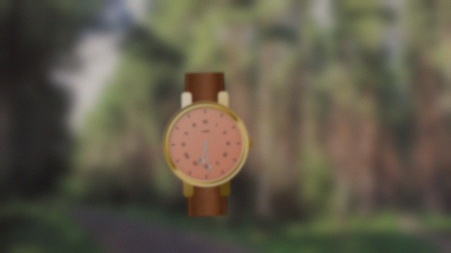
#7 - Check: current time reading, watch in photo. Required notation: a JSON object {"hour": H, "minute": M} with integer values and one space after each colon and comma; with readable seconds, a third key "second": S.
{"hour": 6, "minute": 29}
